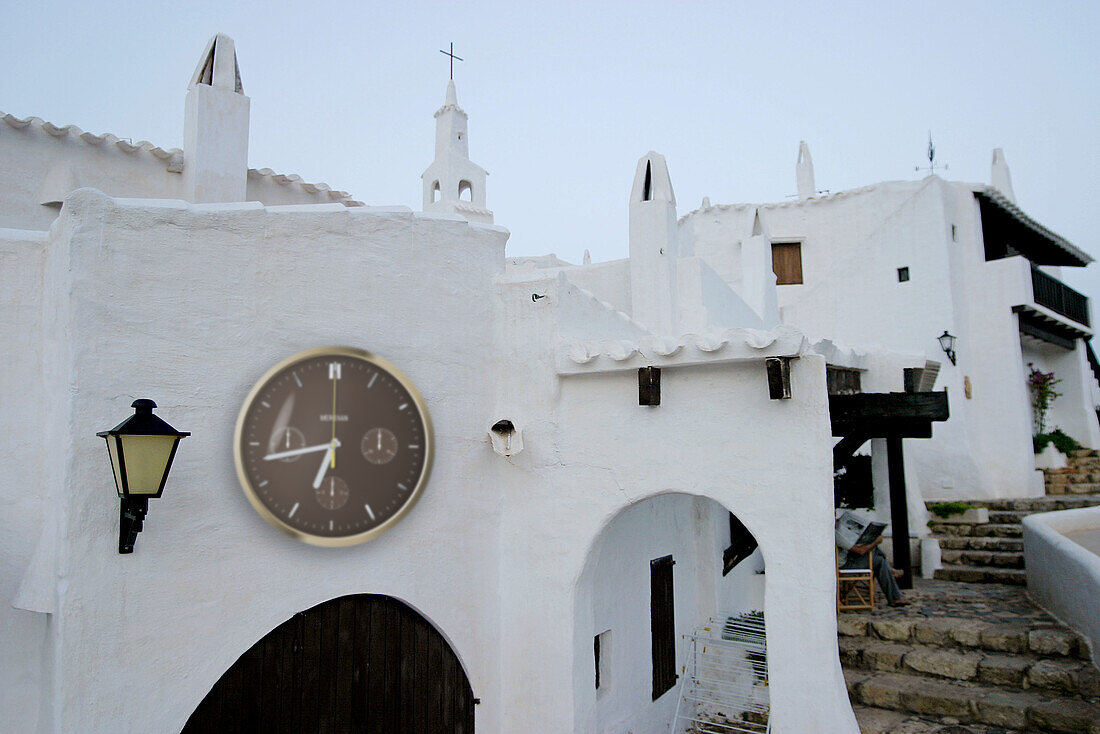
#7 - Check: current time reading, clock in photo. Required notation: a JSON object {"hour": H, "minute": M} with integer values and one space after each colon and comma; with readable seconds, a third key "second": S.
{"hour": 6, "minute": 43}
